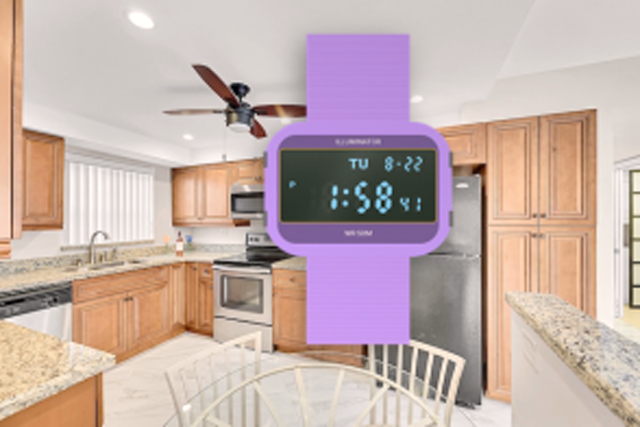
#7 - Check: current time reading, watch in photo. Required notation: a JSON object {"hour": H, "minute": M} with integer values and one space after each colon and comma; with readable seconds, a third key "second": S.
{"hour": 1, "minute": 58, "second": 41}
